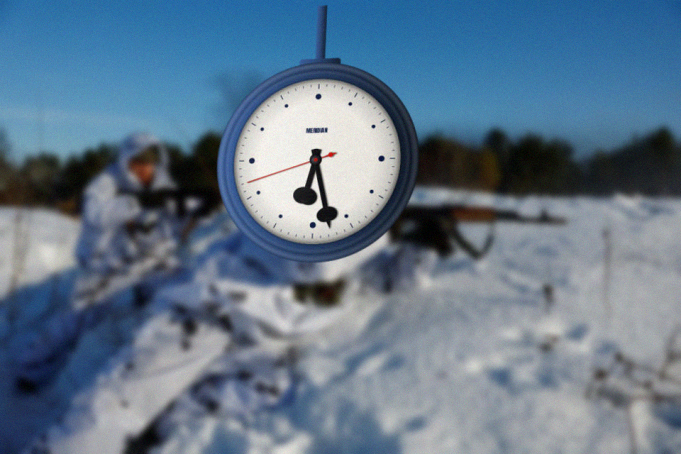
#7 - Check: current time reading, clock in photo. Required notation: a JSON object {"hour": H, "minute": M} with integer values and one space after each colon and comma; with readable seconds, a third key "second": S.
{"hour": 6, "minute": 27, "second": 42}
